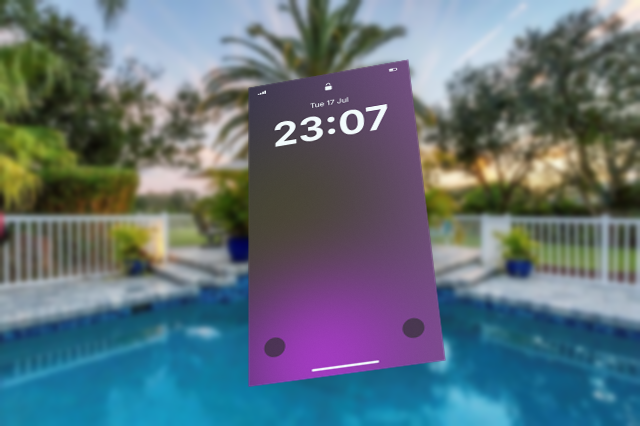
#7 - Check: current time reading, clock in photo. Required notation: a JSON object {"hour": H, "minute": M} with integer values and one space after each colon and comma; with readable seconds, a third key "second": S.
{"hour": 23, "minute": 7}
